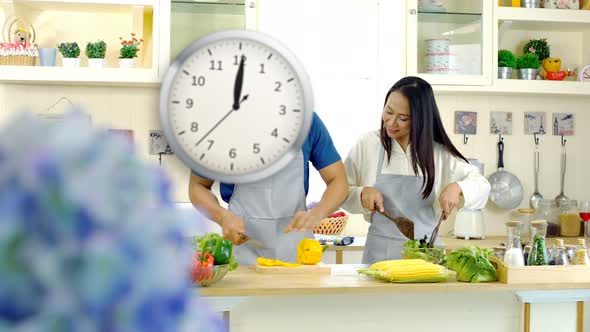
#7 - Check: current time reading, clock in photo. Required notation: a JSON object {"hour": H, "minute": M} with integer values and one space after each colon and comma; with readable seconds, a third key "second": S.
{"hour": 12, "minute": 0, "second": 37}
